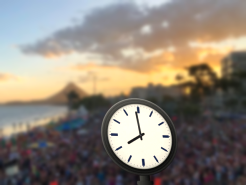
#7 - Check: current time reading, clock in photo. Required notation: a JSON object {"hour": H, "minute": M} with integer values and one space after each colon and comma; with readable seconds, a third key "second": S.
{"hour": 7, "minute": 59}
